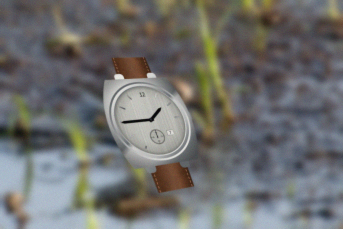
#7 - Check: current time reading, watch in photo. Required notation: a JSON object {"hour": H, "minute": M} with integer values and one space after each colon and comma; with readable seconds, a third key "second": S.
{"hour": 1, "minute": 45}
